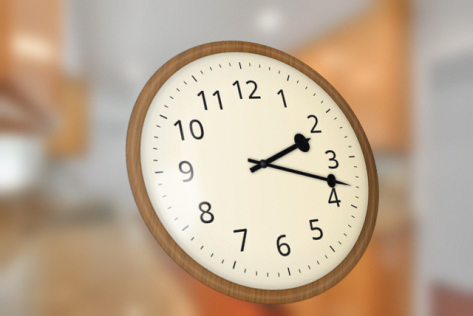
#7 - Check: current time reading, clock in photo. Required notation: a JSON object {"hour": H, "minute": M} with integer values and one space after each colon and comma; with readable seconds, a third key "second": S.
{"hour": 2, "minute": 18}
